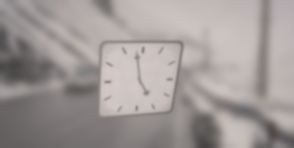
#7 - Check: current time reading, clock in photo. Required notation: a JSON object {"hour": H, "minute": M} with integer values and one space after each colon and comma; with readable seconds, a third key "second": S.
{"hour": 4, "minute": 58}
